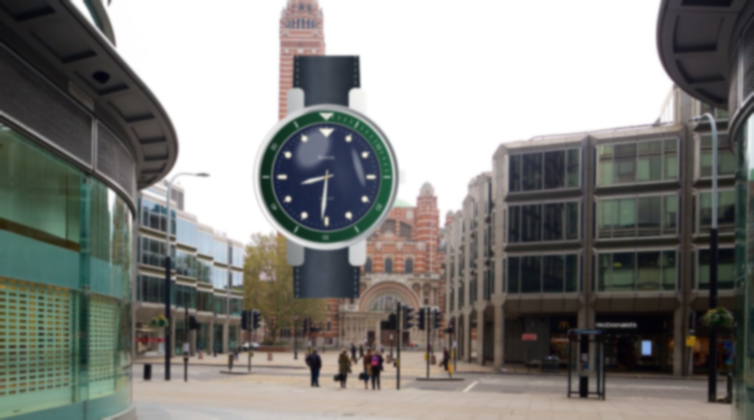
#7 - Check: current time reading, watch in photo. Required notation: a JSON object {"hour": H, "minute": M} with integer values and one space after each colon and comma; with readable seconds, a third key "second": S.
{"hour": 8, "minute": 31}
